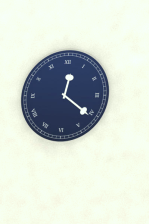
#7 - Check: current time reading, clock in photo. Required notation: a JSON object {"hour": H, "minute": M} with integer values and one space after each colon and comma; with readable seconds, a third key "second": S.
{"hour": 12, "minute": 21}
